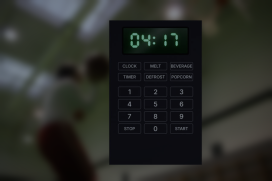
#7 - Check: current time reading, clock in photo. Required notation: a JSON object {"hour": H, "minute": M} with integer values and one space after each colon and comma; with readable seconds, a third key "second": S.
{"hour": 4, "minute": 17}
